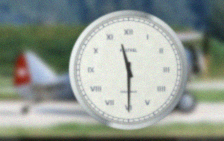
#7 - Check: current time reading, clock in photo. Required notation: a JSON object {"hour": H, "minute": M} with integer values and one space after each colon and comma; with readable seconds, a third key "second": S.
{"hour": 11, "minute": 30}
